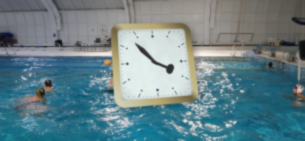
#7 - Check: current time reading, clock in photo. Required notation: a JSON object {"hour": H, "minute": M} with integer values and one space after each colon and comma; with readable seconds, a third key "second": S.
{"hour": 3, "minute": 53}
